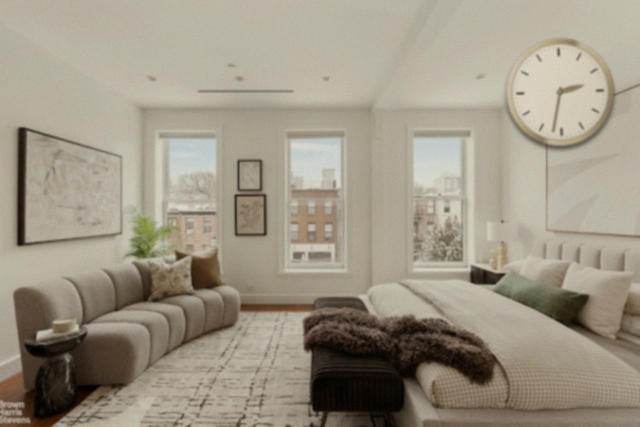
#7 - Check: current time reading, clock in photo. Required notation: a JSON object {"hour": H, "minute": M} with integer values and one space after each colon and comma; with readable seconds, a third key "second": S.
{"hour": 2, "minute": 32}
